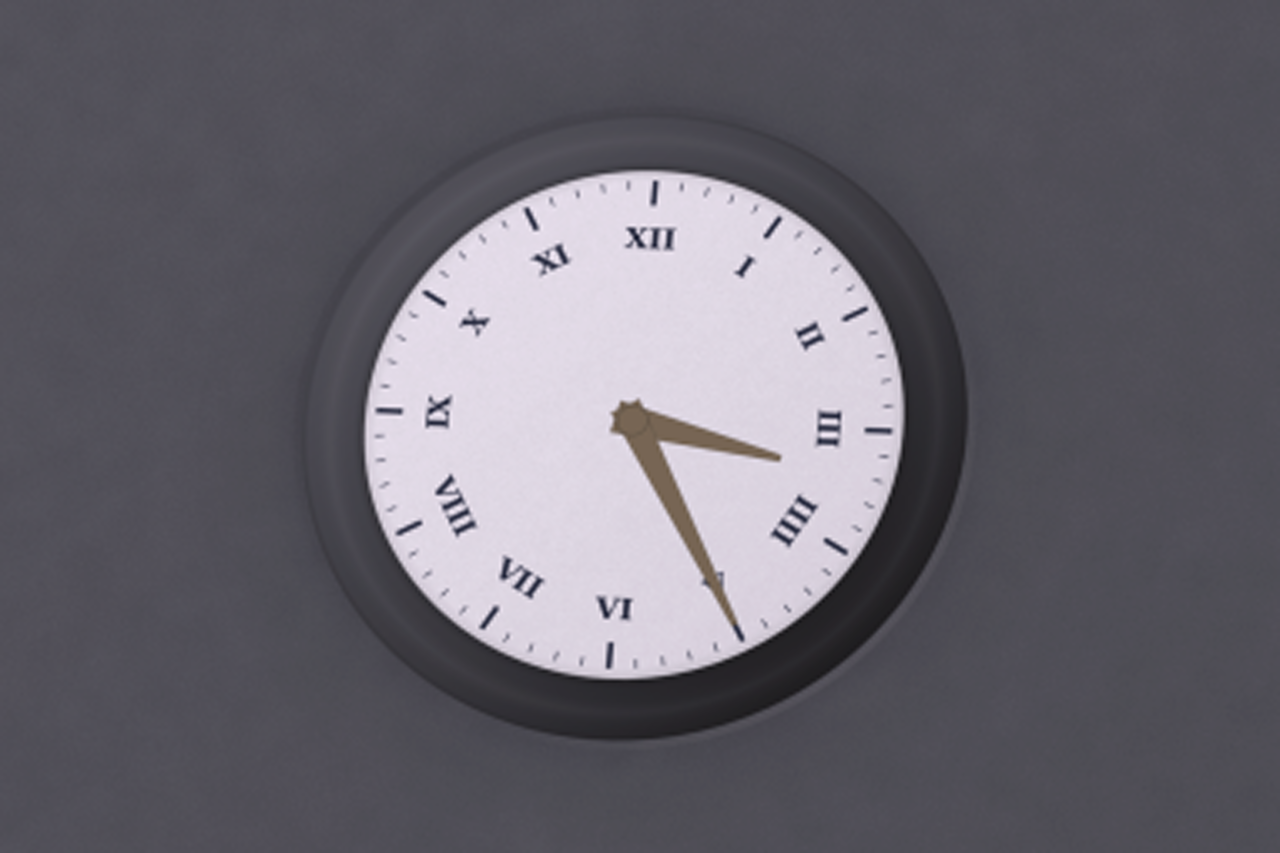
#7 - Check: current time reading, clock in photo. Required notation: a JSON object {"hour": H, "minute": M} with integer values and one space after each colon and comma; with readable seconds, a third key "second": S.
{"hour": 3, "minute": 25}
